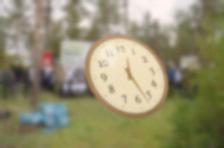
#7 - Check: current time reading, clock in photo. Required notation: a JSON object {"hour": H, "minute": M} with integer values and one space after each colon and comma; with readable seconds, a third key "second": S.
{"hour": 12, "minute": 27}
